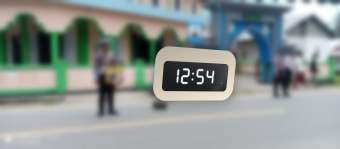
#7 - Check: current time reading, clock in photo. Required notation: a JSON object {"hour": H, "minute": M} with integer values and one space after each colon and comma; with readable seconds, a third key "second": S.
{"hour": 12, "minute": 54}
